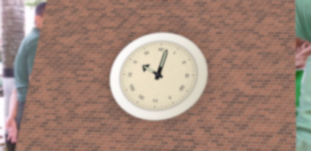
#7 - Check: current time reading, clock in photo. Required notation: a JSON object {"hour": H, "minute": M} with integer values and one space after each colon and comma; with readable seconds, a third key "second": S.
{"hour": 10, "minute": 2}
